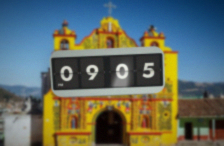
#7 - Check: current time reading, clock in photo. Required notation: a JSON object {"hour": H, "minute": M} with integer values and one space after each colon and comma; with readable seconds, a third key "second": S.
{"hour": 9, "minute": 5}
